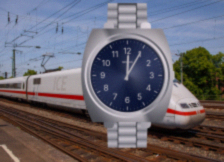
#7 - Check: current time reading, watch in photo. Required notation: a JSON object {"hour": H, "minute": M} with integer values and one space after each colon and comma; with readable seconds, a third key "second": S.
{"hour": 12, "minute": 5}
